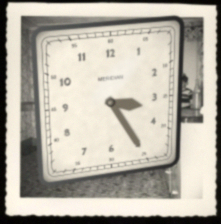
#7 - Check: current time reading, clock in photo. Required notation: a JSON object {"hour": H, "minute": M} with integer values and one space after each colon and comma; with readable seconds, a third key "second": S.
{"hour": 3, "minute": 25}
